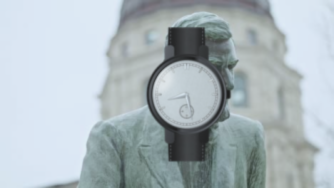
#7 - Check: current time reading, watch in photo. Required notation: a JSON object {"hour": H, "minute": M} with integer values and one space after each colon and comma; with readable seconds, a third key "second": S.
{"hour": 8, "minute": 28}
